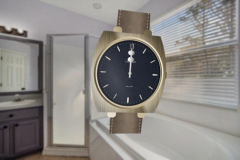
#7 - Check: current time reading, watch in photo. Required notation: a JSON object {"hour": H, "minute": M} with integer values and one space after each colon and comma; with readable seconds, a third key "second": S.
{"hour": 12, "minute": 0}
